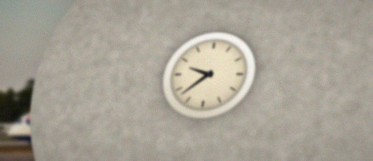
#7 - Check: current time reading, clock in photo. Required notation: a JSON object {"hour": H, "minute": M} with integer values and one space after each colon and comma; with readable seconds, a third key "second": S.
{"hour": 9, "minute": 38}
